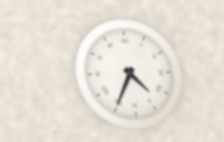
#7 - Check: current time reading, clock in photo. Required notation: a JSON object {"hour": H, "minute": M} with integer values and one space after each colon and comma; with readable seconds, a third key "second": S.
{"hour": 4, "minute": 35}
